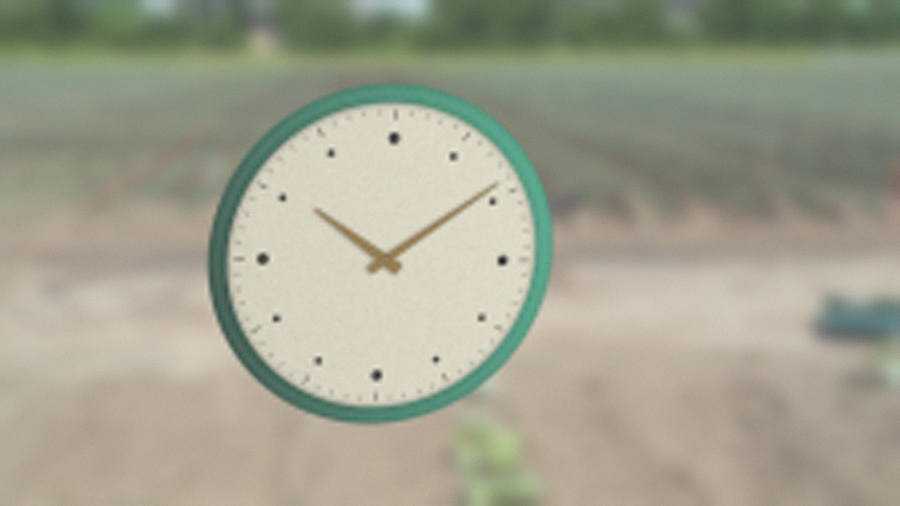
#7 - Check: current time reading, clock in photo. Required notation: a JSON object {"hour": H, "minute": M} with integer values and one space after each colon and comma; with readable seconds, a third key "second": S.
{"hour": 10, "minute": 9}
